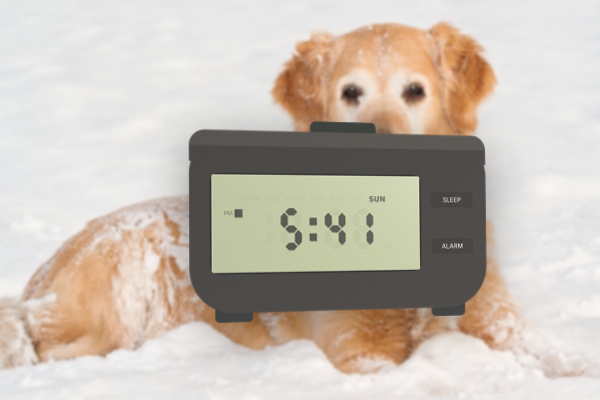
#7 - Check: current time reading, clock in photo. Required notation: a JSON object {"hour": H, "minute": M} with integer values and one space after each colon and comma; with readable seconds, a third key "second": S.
{"hour": 5, "minute": 41}
